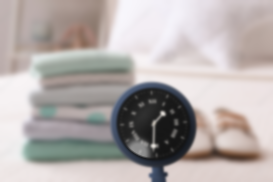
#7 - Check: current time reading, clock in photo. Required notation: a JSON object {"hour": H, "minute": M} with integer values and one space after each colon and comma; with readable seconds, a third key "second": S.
{"hour": 1, "minute": 31}
